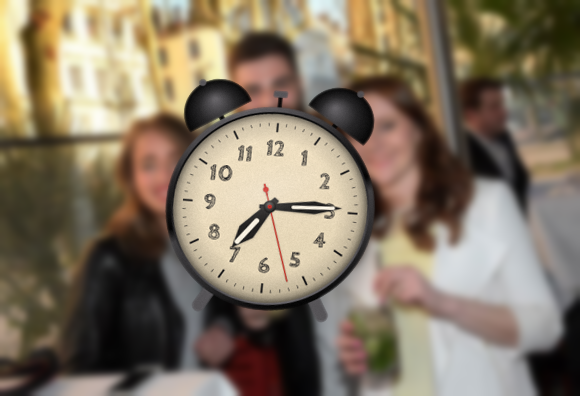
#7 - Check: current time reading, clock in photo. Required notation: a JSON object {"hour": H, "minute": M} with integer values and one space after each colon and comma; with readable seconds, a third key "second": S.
{"hour": 7, "minute": 14, "second": 27}
